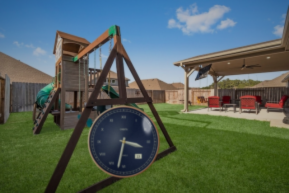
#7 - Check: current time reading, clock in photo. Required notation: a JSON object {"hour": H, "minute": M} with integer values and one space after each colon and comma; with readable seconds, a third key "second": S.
{"hour": 3, "minute": 32}
